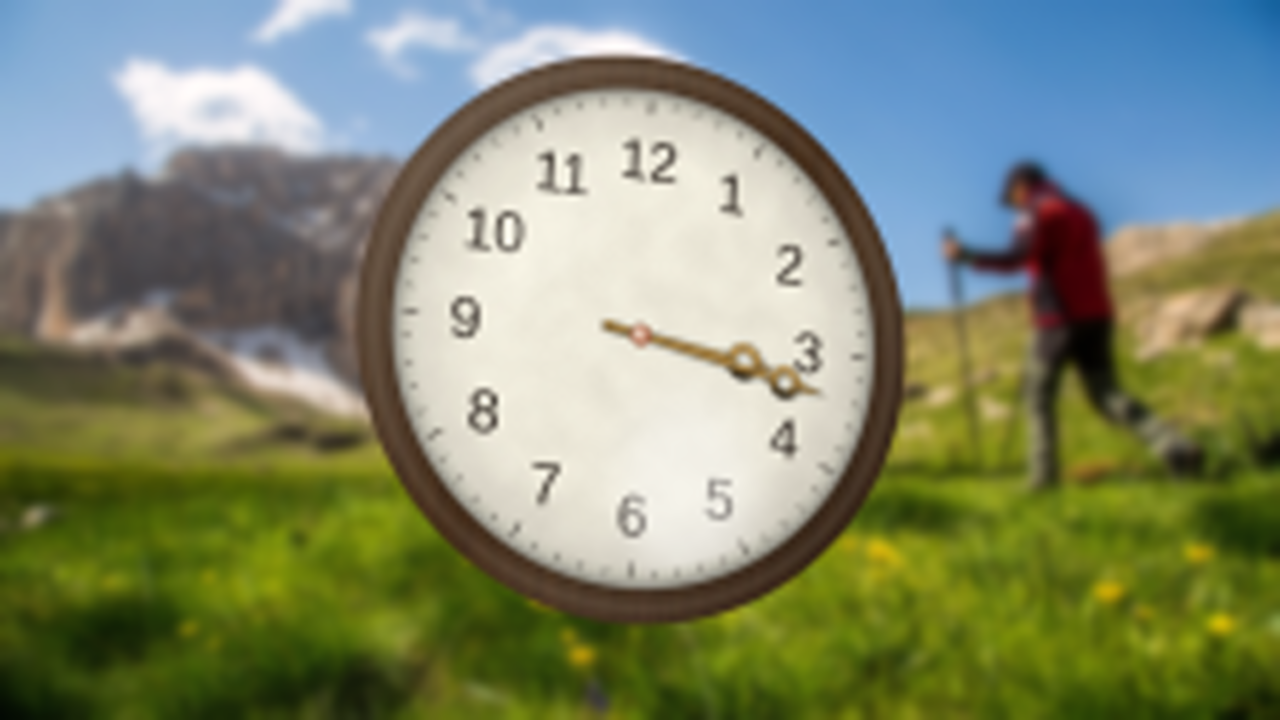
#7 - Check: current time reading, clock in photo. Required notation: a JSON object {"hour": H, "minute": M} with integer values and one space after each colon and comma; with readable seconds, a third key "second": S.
{"hour": 3, "minute": 17}
